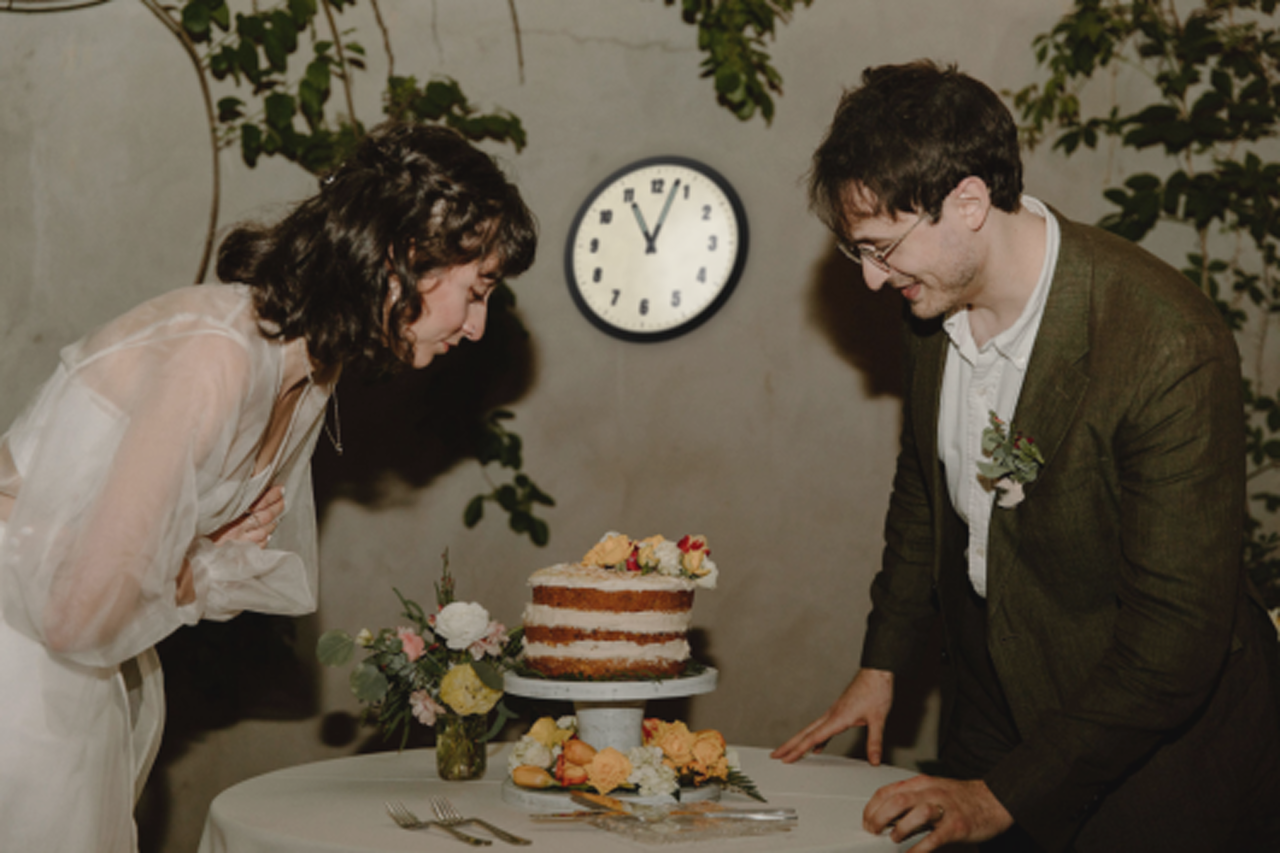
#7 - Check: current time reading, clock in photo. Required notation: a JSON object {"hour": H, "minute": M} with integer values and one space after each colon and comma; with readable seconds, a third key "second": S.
{"hour": 11, "minute": 3}
